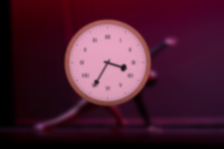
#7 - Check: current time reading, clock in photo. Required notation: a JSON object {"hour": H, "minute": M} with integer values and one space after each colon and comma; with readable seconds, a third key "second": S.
{"hour": 3, "minute": 35}
